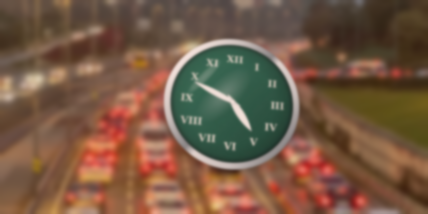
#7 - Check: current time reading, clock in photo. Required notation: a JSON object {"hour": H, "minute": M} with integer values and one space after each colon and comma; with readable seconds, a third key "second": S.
{"hour": 4, "minute": 49}
